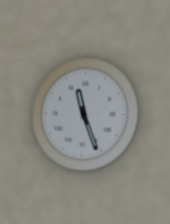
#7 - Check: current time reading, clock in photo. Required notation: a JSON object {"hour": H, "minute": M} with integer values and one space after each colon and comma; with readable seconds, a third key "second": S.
{"hour": 11, "minute": 26}
